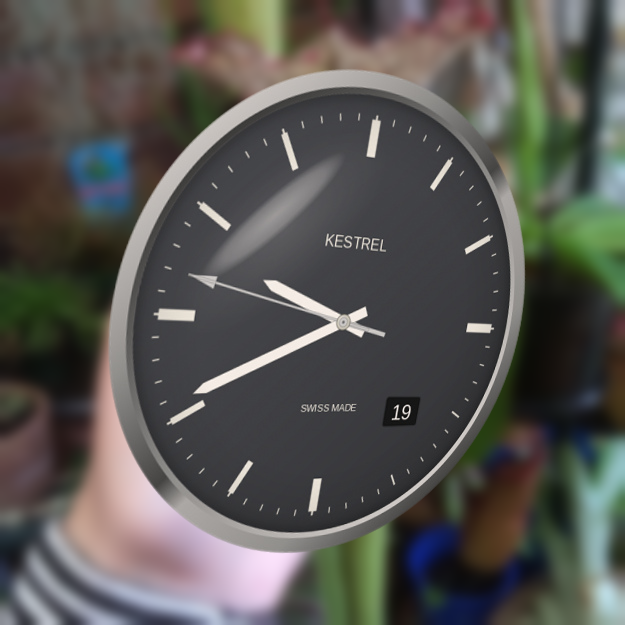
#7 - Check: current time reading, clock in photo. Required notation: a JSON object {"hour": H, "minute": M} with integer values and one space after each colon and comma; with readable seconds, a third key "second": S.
{"hour": 9, "minute": 40, "second": 47}
